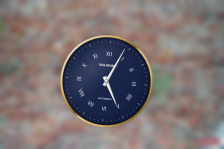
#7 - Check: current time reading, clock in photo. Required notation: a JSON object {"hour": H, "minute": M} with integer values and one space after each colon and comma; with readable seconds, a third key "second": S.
{"hour": 5, "minute": 4}
